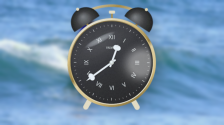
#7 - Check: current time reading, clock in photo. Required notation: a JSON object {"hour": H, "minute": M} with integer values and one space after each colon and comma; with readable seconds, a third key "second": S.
{"hour": 12, "minute": 39}
